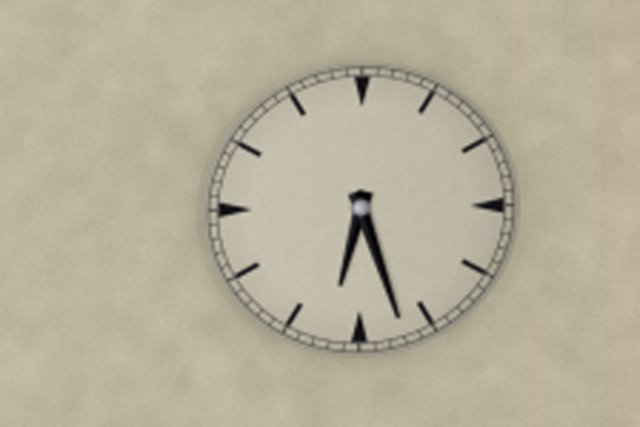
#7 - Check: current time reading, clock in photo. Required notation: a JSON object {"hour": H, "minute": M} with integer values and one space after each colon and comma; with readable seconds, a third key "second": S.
{"hour": 6, "minute": 27}
